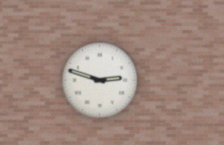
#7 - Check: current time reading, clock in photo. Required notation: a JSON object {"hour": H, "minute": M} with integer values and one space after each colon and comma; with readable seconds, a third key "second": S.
{"hour": 2, "minute": 48}
